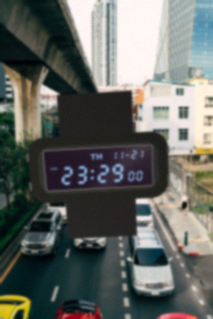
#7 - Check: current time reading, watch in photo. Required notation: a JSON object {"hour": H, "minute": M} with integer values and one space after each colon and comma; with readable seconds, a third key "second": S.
{"hour": 23, "minute": 29}
